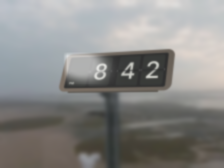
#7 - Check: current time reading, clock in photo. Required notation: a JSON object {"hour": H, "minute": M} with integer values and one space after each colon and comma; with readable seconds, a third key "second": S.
{"hour": 8, "minute": 42}
